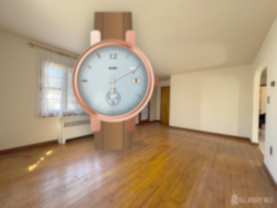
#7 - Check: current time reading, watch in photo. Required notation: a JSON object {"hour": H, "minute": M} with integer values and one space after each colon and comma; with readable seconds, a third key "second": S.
{"hour": 6, "minute": 10}
